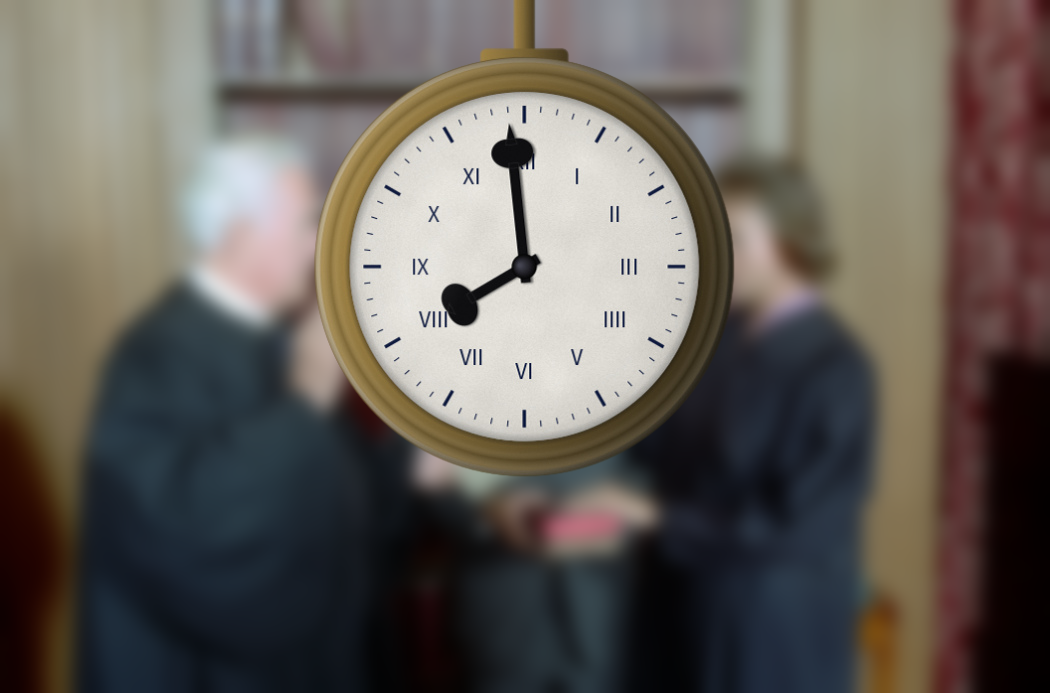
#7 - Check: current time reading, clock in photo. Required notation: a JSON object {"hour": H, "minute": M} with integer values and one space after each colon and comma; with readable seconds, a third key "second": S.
{"hour": 7, "minute": 59}
